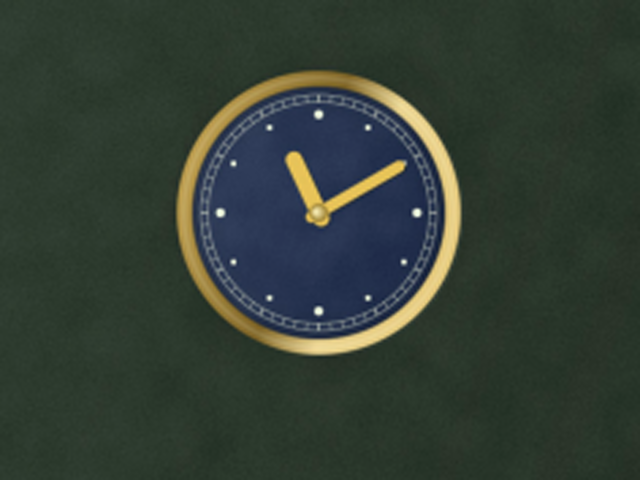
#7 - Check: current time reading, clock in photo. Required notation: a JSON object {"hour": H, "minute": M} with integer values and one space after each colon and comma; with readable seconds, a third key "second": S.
{"hour": 11, "minute": 10}
